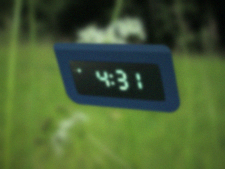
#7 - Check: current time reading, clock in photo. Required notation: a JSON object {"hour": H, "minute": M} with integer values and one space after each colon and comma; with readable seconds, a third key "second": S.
{"hour": 4, "minute": 31}
